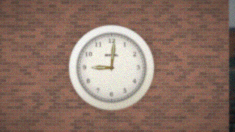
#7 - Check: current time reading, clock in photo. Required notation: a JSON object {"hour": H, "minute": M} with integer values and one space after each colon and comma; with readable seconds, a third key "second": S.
{"hour": 9, "minute": 1}
